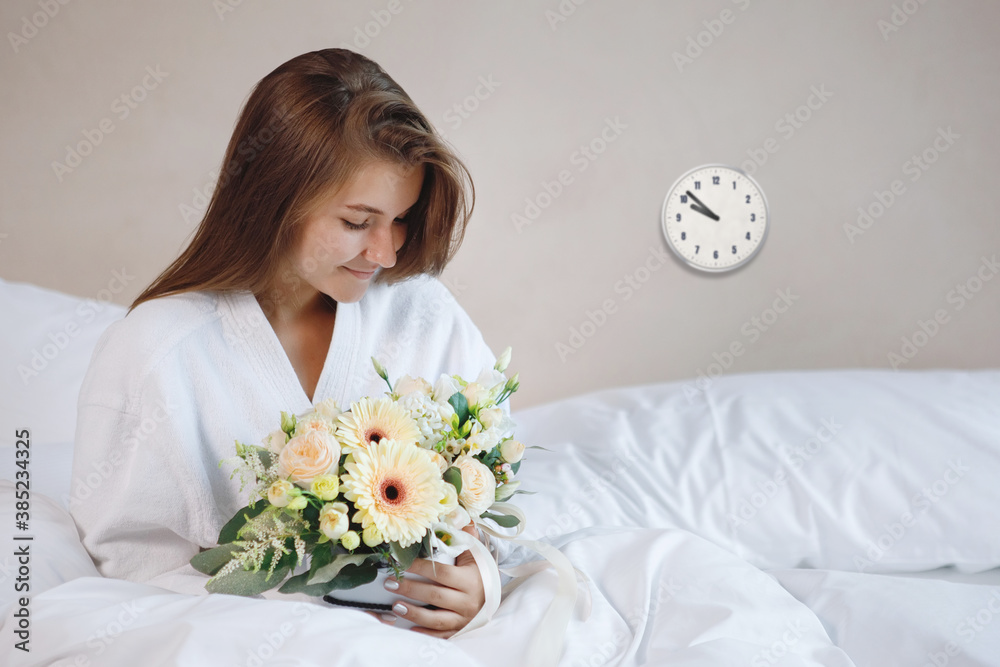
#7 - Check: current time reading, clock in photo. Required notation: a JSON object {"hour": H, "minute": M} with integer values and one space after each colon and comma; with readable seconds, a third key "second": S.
{"hour": 9, "minute": 52}
